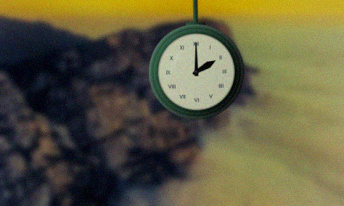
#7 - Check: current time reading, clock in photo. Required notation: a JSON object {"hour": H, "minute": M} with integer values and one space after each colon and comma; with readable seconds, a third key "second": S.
{"hour": 2, "minute": 0}
